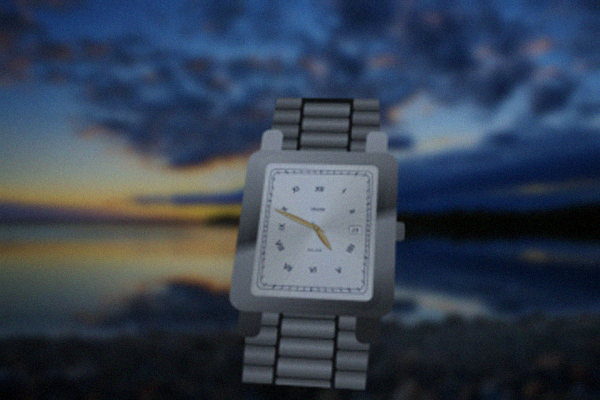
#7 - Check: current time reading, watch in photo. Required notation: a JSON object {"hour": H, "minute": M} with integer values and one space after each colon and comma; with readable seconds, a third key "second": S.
{"hour": 4, "minute": 49}
